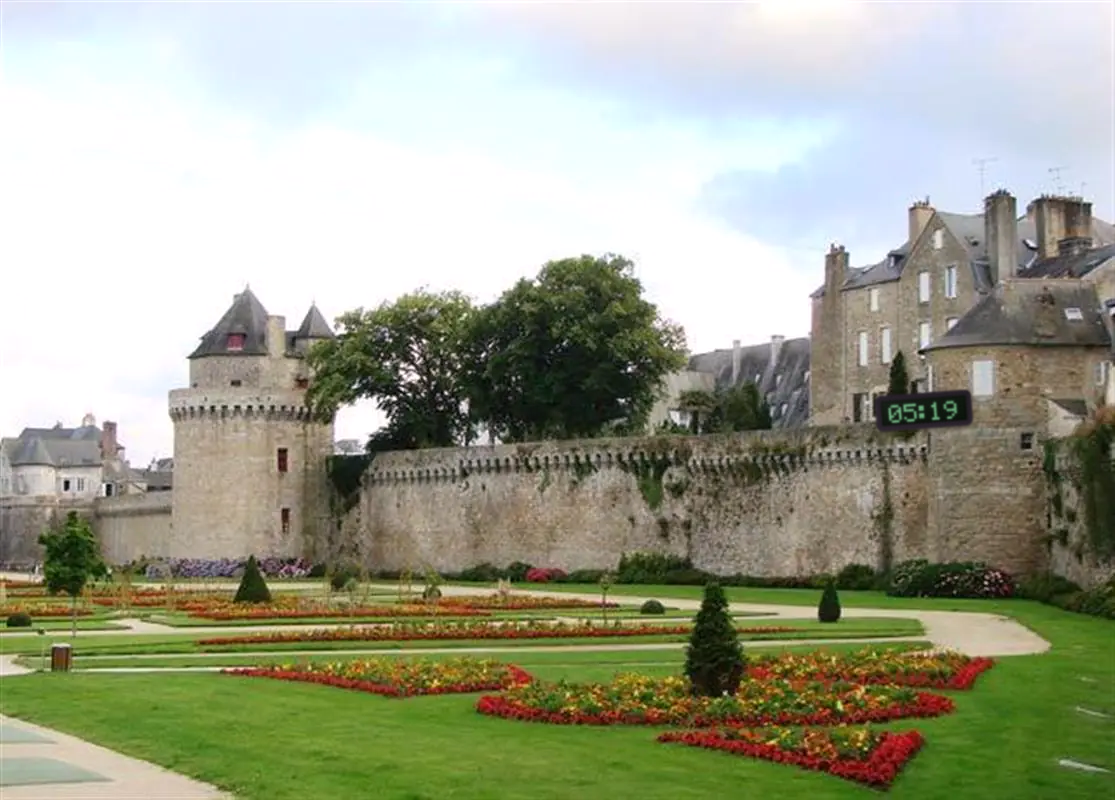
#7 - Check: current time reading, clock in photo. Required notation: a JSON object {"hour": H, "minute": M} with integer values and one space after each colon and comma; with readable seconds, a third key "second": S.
{"hour": 5, "minute": 19}
